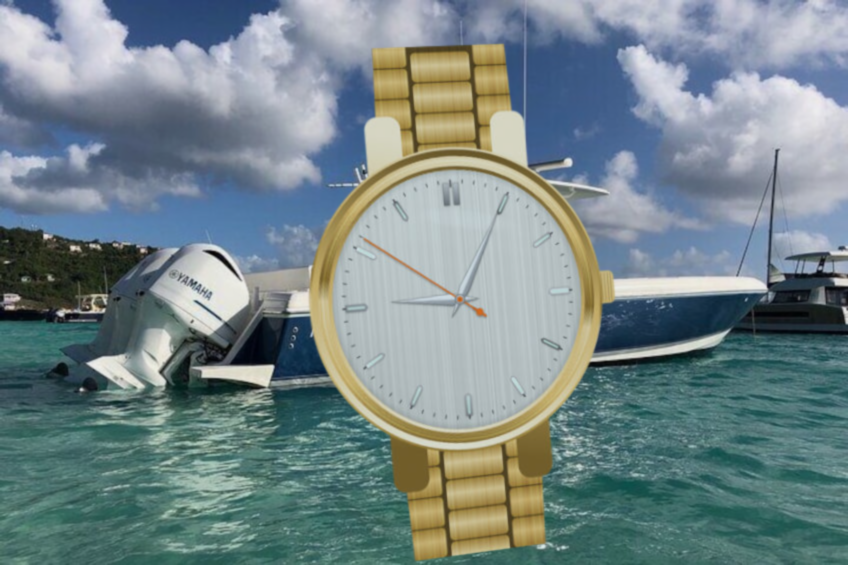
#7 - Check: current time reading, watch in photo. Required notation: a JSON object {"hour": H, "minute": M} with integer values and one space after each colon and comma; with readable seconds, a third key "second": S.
{"hour": 9, "minute": 4, "second": 51}
